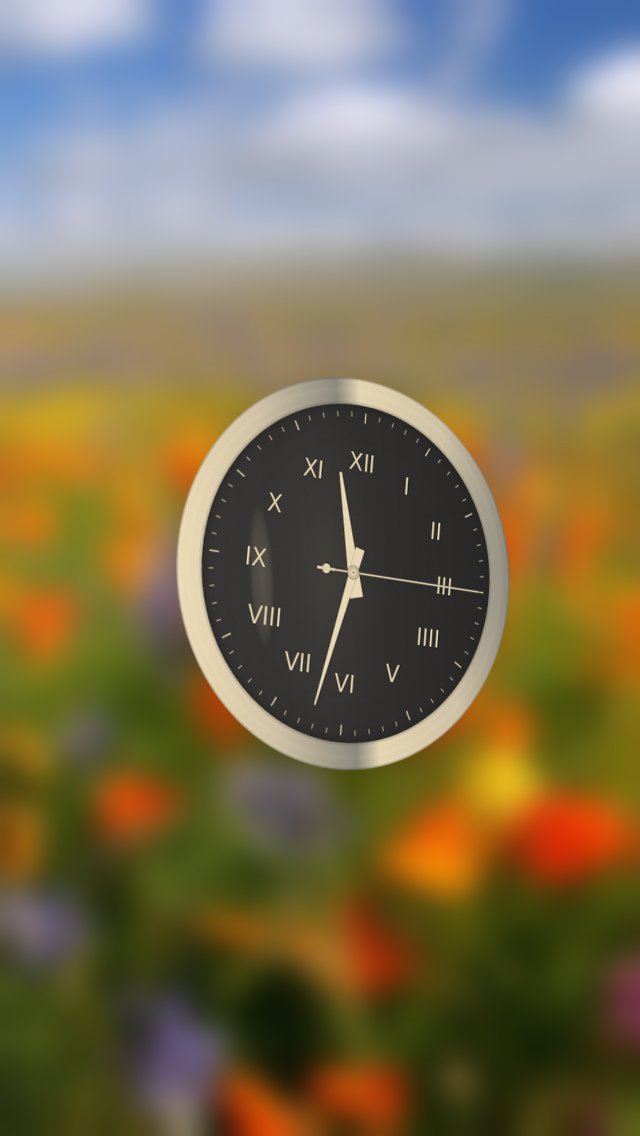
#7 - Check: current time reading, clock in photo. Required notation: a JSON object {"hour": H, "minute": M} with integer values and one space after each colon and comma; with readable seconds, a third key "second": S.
{"hour": 11, "minute": 32, "second": 15}
